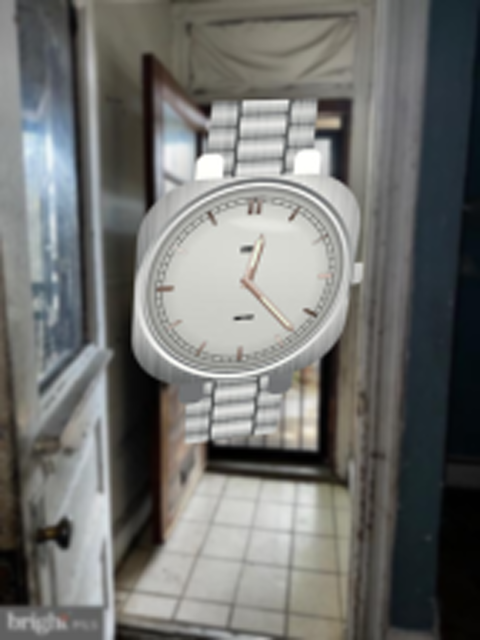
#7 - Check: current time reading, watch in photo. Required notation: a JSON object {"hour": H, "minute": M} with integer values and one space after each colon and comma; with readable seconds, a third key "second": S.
{"hour": 12, "minute": 23}
